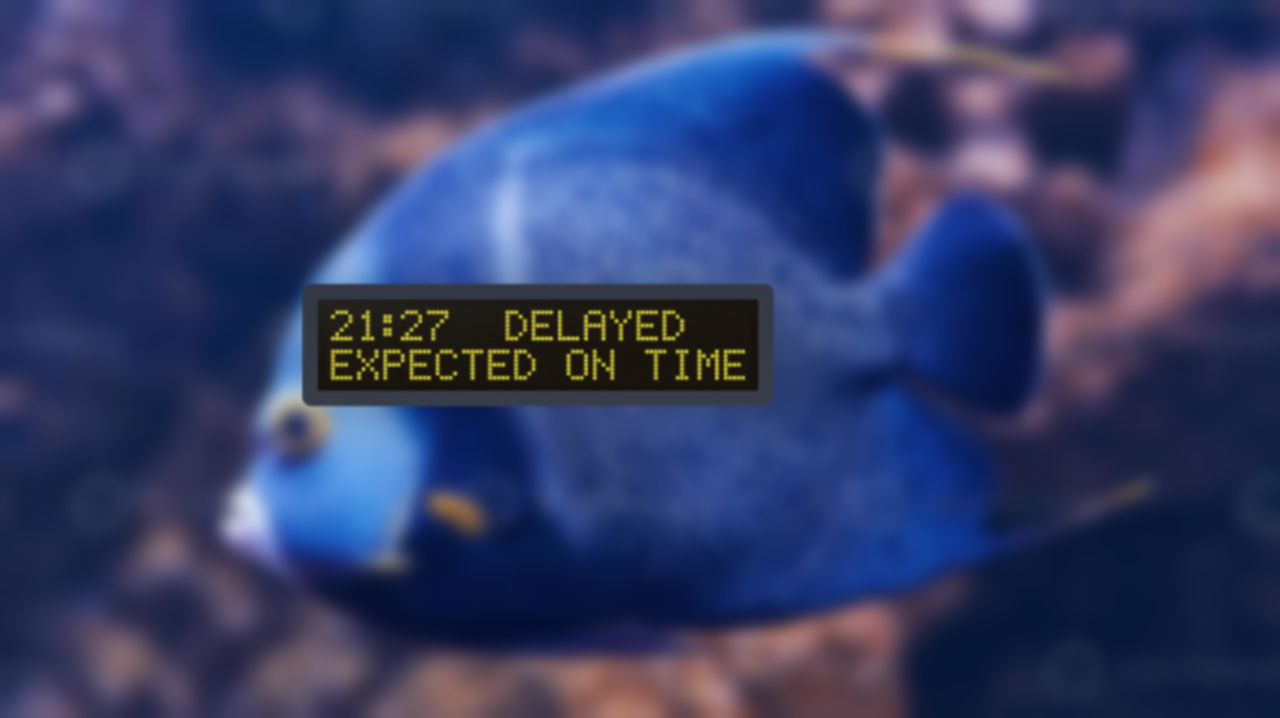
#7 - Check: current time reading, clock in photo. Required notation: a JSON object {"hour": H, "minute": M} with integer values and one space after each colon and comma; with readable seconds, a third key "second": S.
{"hour": 21, "minute": 27}
